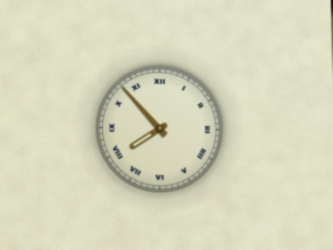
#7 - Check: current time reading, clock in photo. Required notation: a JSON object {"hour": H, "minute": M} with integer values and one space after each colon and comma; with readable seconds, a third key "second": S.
{"hour": 7, "minute": 53}
